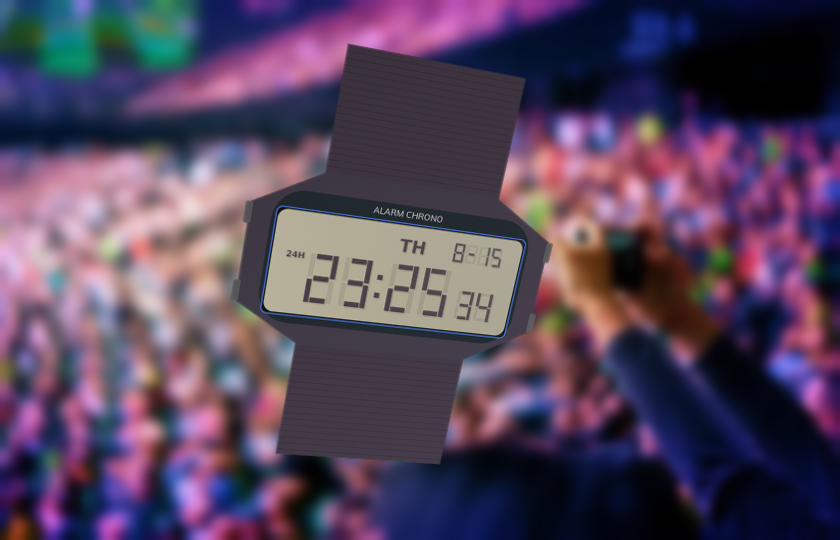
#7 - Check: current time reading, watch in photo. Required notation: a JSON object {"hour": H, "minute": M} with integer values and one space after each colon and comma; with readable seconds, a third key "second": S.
{"hour": 23, "minute": 25, "second": 34}
